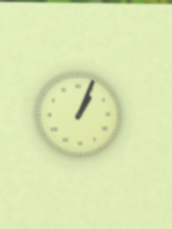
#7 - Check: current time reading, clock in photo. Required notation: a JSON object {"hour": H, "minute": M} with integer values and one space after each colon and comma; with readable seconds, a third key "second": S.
{"hour": 1, "minute": 4}
